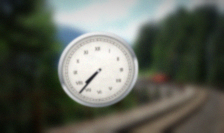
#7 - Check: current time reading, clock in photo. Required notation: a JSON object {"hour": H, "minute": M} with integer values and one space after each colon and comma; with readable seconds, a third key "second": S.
{"hour": 7, "minute": 37}
